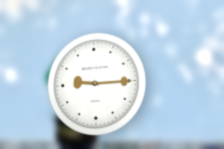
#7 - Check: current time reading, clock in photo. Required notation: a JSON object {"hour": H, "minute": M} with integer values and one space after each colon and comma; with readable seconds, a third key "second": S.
{"hour": 9, "minute": 15}
